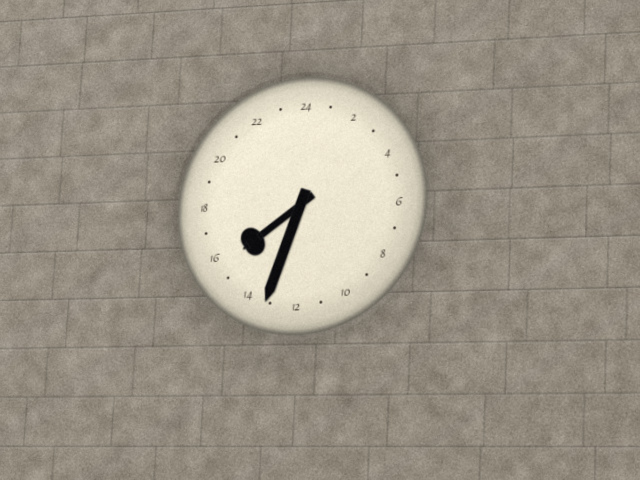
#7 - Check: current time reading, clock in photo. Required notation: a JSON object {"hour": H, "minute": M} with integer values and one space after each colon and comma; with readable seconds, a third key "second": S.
{"hour": 15, "minute": 33}
